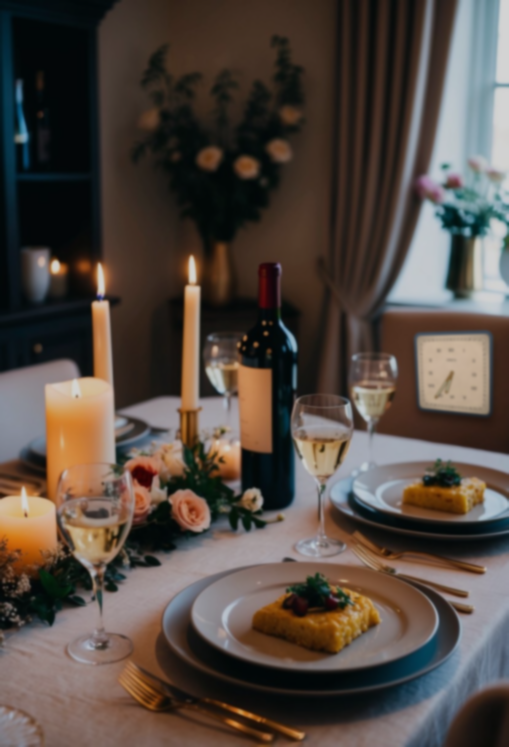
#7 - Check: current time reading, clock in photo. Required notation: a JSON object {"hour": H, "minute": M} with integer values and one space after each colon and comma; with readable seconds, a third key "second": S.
{"hour": 6, "minute": 36}
